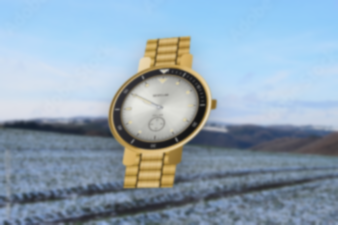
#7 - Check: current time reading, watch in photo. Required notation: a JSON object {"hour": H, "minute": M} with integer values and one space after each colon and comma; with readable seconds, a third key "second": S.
{"hour": 9, "minute": 50}
